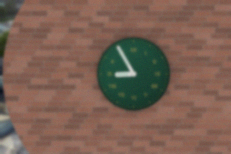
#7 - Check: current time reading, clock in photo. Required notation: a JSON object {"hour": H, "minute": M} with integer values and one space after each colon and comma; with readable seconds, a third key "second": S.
{"hour": 8, "minute": 55}
